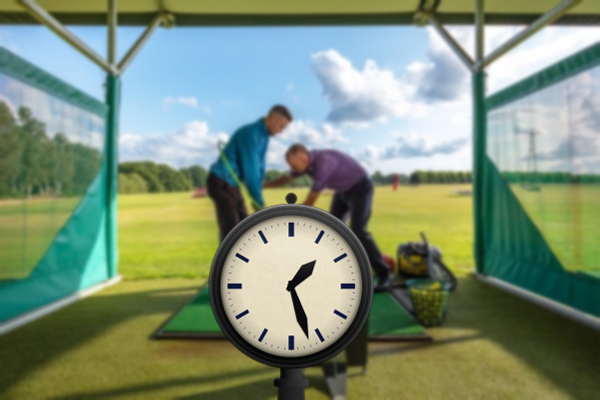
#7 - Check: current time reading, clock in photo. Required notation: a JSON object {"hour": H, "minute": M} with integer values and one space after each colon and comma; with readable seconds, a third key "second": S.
{"hour": 1, "minute": 27}
